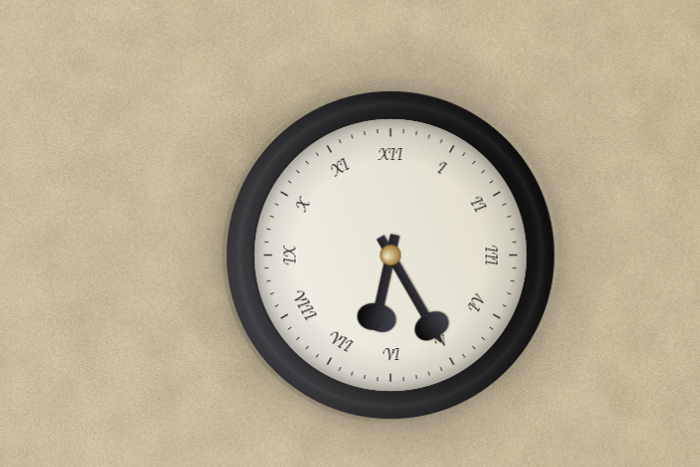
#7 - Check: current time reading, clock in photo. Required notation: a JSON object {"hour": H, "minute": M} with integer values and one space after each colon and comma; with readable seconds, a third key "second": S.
{"hour": 6, "minute": 25}
